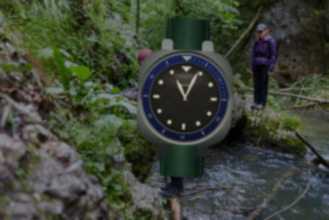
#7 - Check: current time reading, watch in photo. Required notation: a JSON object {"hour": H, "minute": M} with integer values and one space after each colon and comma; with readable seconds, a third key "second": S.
{"hour": 11, "minute": 4}
